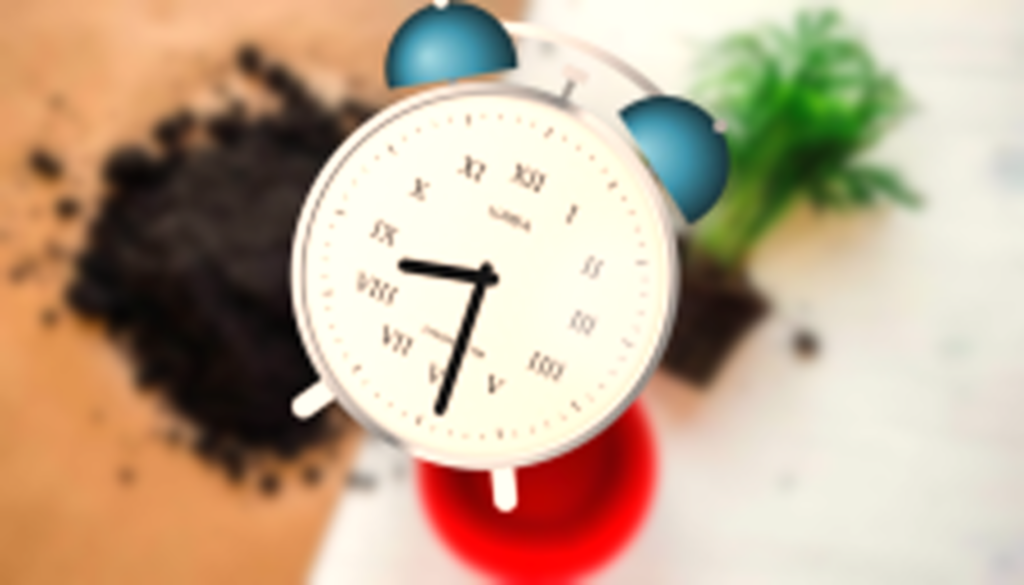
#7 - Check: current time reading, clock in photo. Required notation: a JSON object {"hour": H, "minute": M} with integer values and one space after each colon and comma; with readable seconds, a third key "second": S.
{"hour": 8, "minute": 29}
